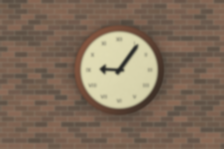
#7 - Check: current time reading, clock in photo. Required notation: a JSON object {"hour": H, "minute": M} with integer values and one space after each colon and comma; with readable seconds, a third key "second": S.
{"hour": 9, "minute": 6}
